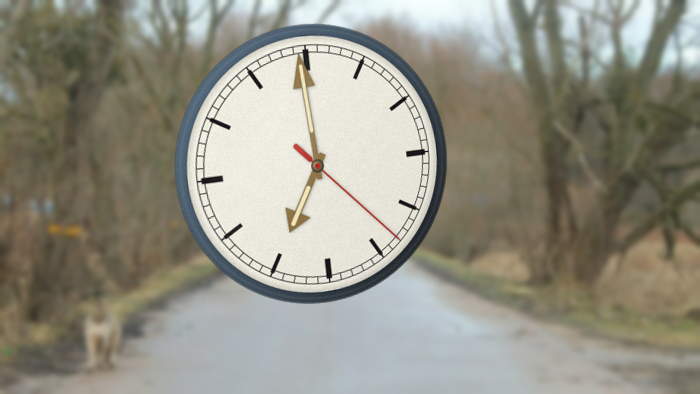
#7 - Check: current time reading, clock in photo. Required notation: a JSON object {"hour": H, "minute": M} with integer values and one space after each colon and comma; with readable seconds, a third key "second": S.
{"hour": 6, "minute": 59, "second": 23}
